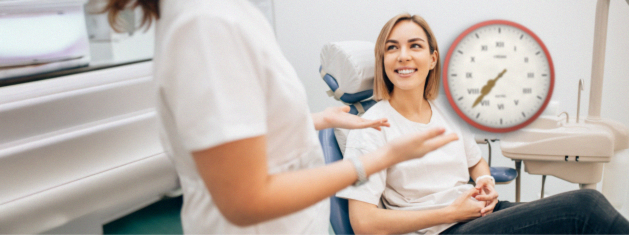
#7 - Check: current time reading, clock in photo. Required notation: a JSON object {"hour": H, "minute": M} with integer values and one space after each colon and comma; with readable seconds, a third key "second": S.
{"hour": 7, "minute": 37}
